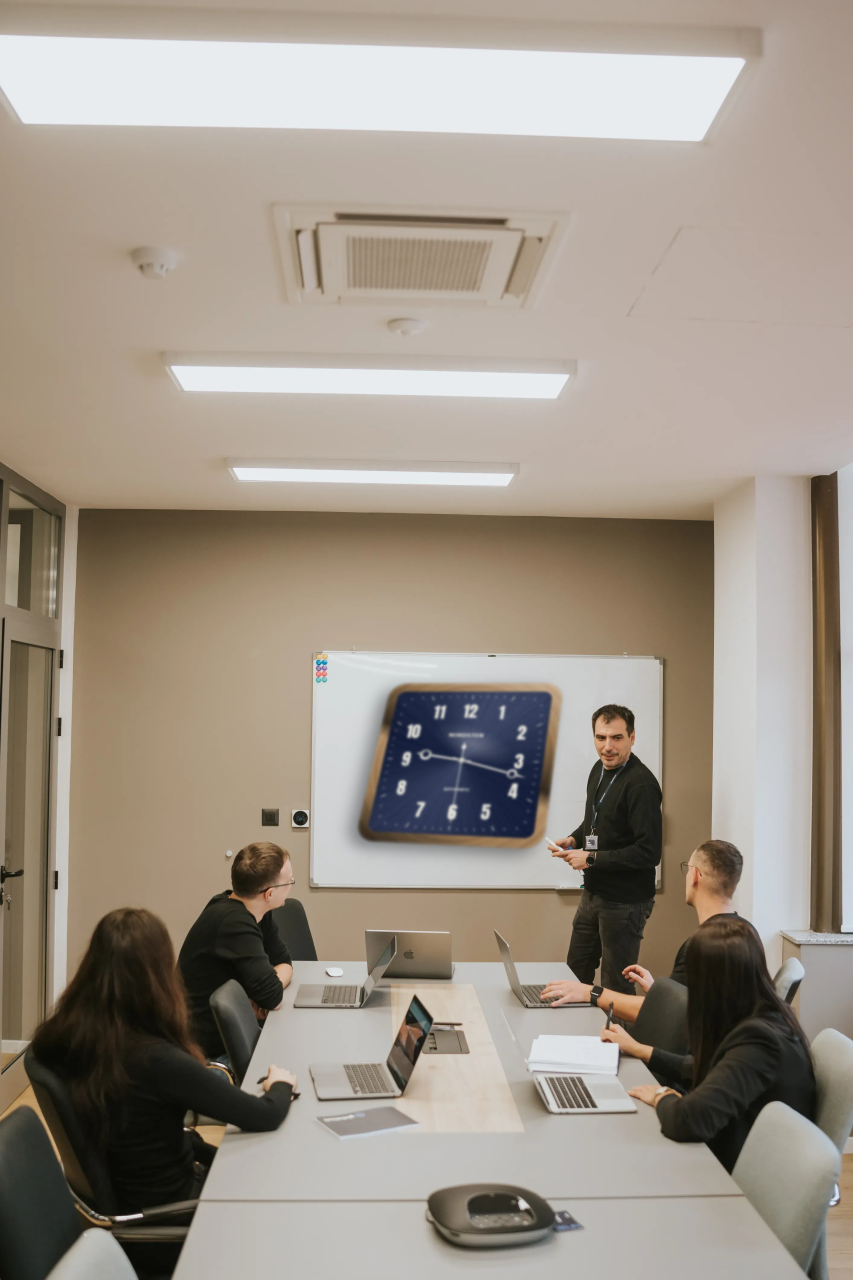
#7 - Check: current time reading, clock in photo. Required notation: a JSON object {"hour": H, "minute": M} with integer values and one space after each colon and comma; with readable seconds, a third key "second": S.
{"hour": 9, "minute": 17, "second": 30}
